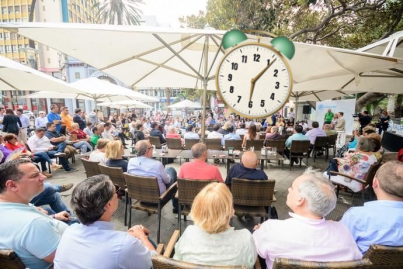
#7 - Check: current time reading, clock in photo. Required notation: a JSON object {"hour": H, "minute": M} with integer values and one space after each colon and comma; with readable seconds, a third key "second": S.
{"hour": 6, "minute": 6}
